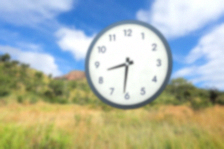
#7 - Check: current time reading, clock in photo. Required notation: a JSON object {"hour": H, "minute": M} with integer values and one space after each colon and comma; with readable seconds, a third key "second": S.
{"hour": 8, "minute": 31}
